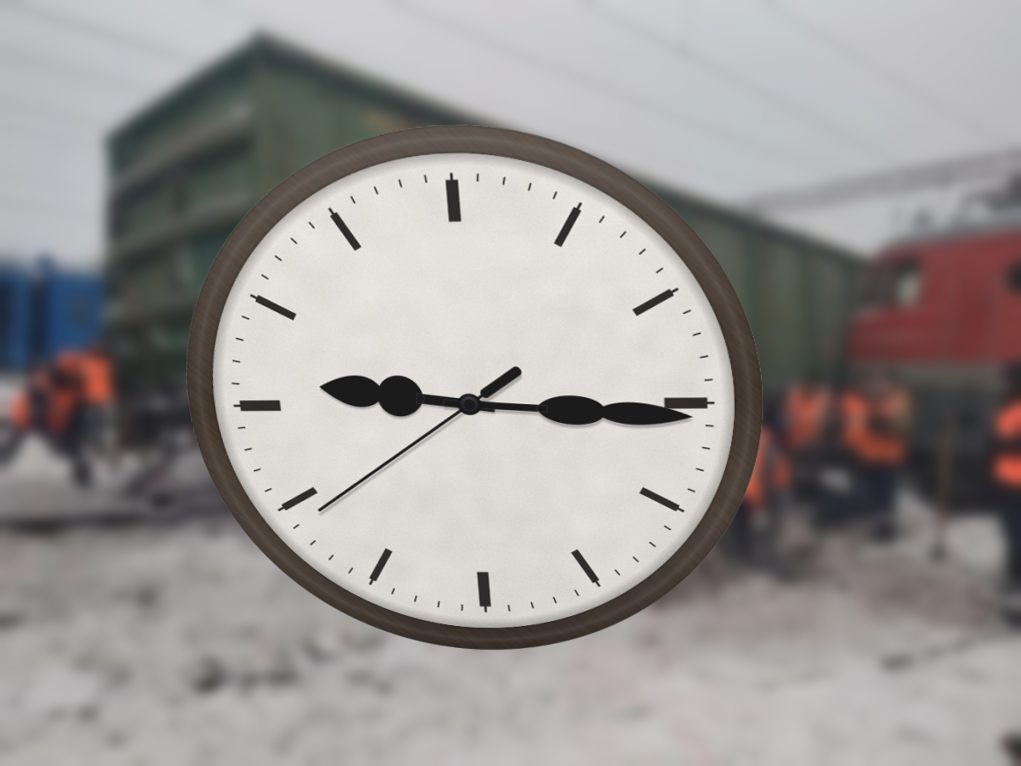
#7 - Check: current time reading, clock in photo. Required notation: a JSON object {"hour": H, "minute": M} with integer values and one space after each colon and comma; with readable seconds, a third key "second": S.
{"hour": 9, "minute": 15, "second": 39}
